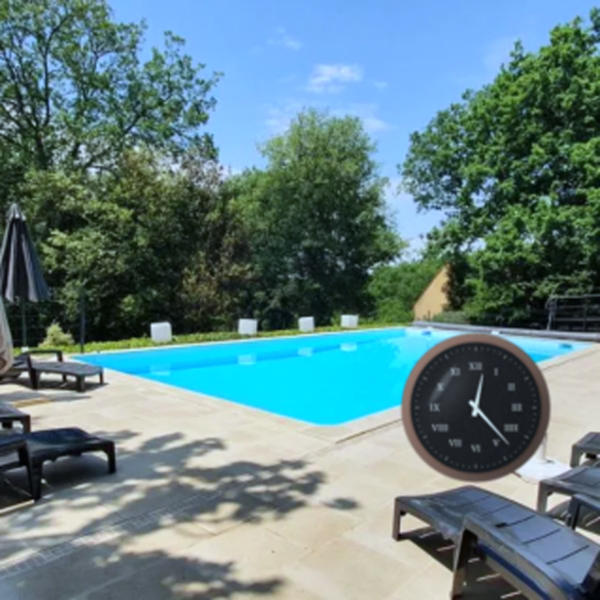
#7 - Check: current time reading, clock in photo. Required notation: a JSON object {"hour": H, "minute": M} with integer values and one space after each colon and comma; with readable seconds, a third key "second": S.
{"hour": 12, "minute": 23}
